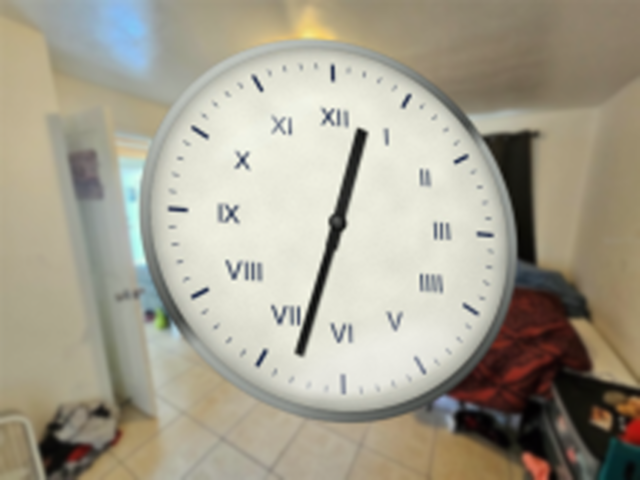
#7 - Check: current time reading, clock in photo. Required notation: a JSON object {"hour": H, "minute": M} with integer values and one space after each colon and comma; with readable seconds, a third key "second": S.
{"hour": 12, "minute": 33}
